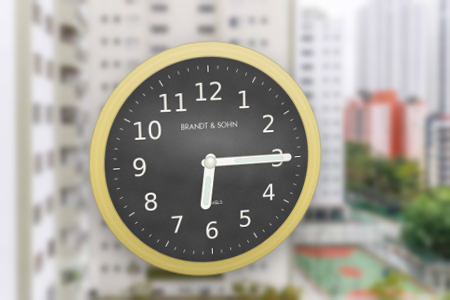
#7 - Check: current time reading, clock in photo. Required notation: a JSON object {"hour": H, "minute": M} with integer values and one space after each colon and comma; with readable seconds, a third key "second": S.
{"hour": 6, "minute": 15}
